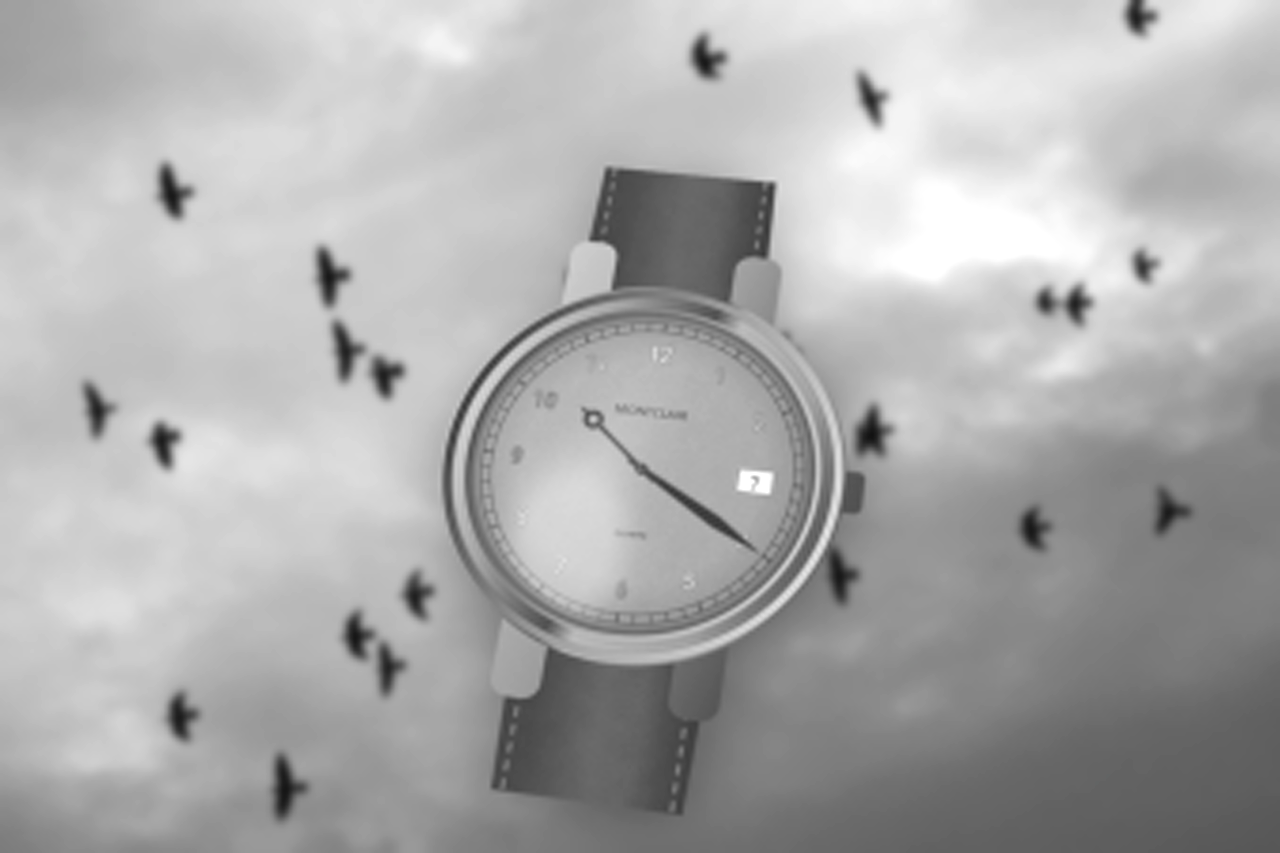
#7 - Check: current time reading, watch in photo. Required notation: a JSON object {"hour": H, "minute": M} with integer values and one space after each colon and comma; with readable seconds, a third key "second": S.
{"hour": 10, "minute": 20}
